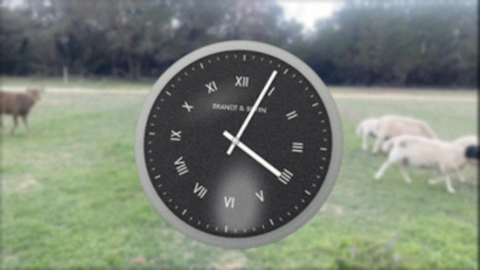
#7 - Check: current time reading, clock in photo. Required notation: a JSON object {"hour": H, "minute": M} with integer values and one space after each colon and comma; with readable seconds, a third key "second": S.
{"hour": 4, "minute": 4}
